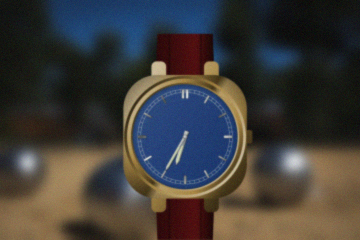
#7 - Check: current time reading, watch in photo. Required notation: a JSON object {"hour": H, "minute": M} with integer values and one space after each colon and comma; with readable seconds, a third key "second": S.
{"hour": 6, "minute": 35}
